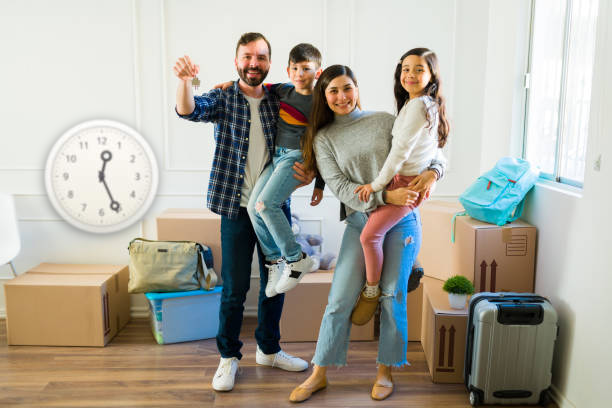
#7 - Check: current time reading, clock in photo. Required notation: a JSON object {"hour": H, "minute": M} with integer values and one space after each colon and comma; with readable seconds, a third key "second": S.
{"hour": 12, "minute": 26}
